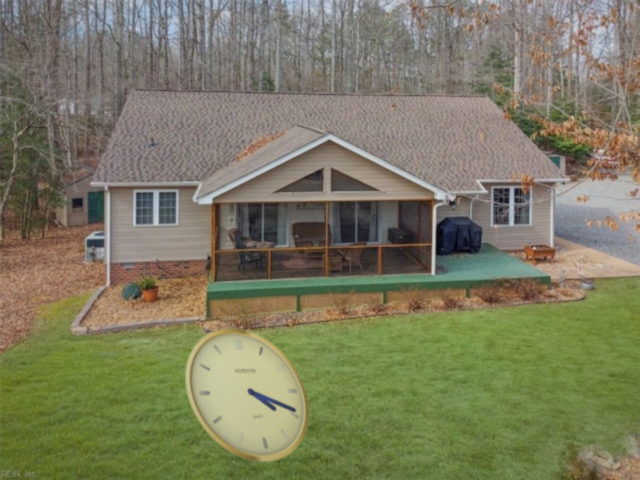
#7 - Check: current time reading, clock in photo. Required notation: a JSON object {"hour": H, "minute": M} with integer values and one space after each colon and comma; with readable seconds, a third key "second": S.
{"hour": 4, "minute": 19}
